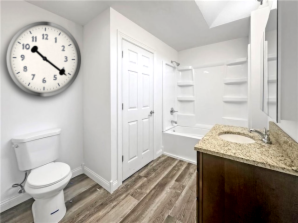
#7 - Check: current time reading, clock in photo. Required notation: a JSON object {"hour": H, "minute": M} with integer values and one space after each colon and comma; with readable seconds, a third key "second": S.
{"hour": 10, "minute": 21}
